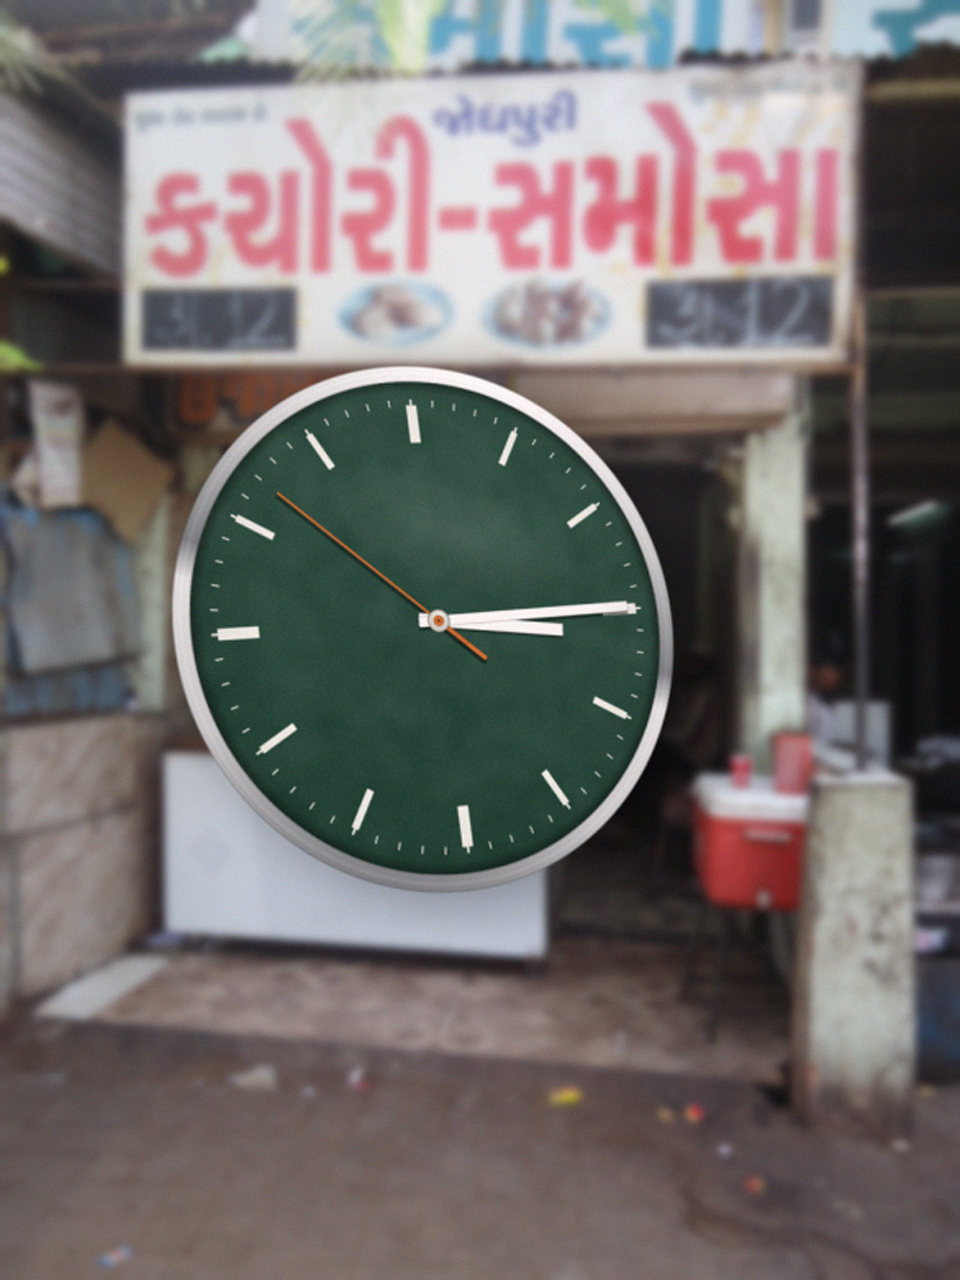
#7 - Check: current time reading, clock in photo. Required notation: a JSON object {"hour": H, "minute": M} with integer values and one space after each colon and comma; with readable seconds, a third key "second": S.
{"hour": 3, "minute": 14, "second": 52}
